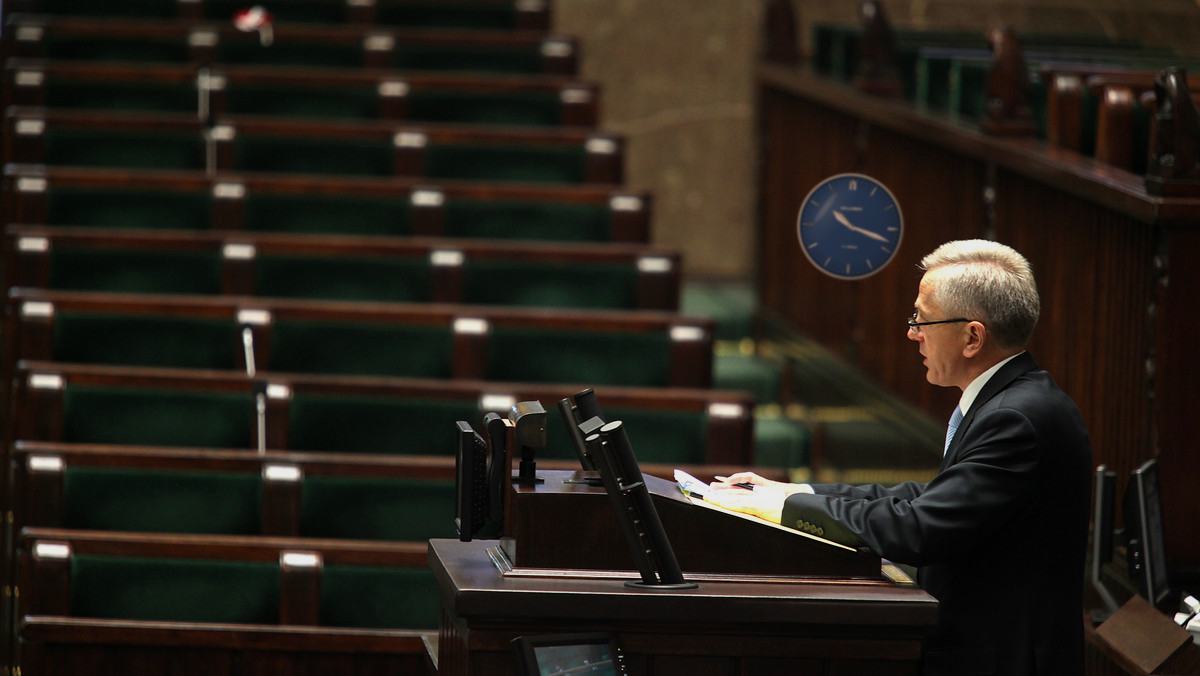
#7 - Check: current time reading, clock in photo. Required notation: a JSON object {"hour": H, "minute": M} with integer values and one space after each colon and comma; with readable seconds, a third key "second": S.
{"hour": 10, "minute": 18}
